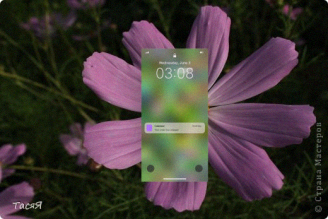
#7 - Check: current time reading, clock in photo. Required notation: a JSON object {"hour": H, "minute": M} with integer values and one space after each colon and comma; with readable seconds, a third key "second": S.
{"hour": 3, "minute": 8}
